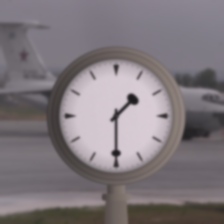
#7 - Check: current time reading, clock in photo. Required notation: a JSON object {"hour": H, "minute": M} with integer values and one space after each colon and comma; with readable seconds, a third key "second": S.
{"hour": 1, "minute": 30}
